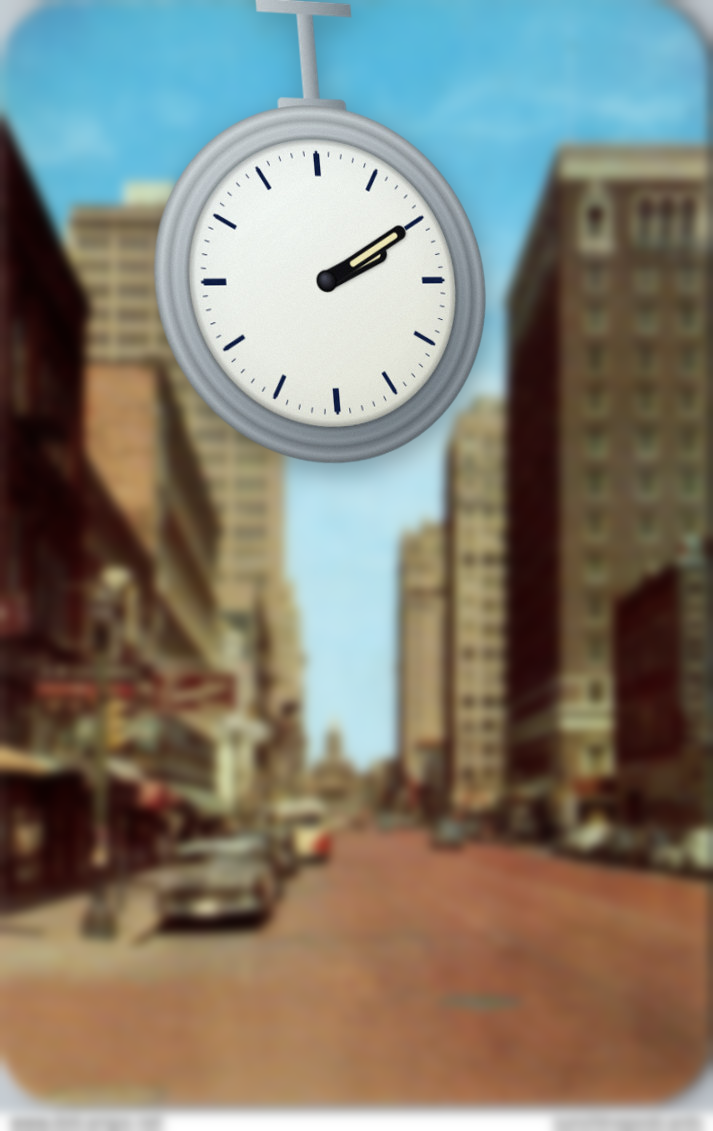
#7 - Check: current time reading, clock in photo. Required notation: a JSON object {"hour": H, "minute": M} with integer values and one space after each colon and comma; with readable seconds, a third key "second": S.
{"hour": 2, "minute": 10}
